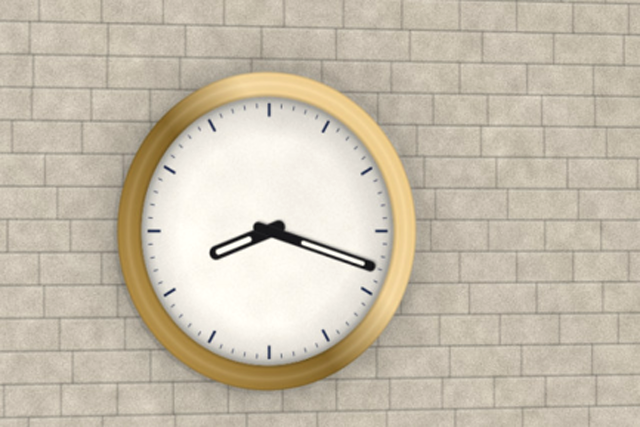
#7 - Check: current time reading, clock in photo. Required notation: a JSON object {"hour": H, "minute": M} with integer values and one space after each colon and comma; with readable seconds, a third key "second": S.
{"hour": 8, "minute": 18}
